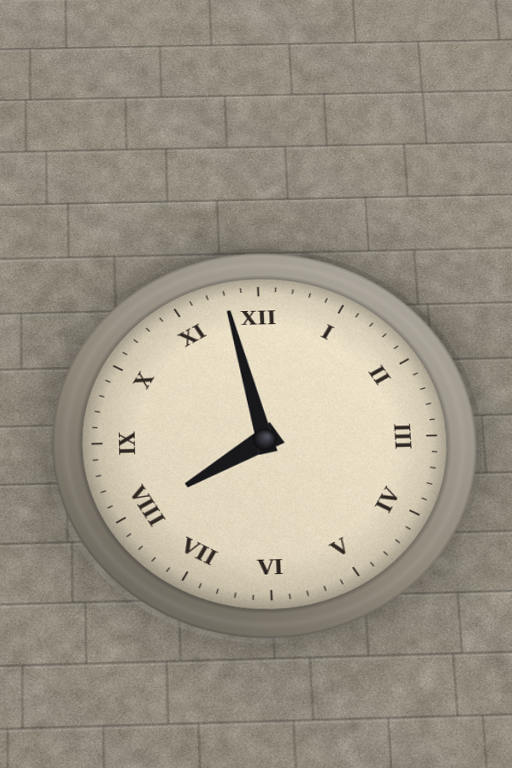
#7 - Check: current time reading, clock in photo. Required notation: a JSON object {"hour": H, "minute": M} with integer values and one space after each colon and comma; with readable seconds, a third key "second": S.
{"hour": 7, "minute": 58}
